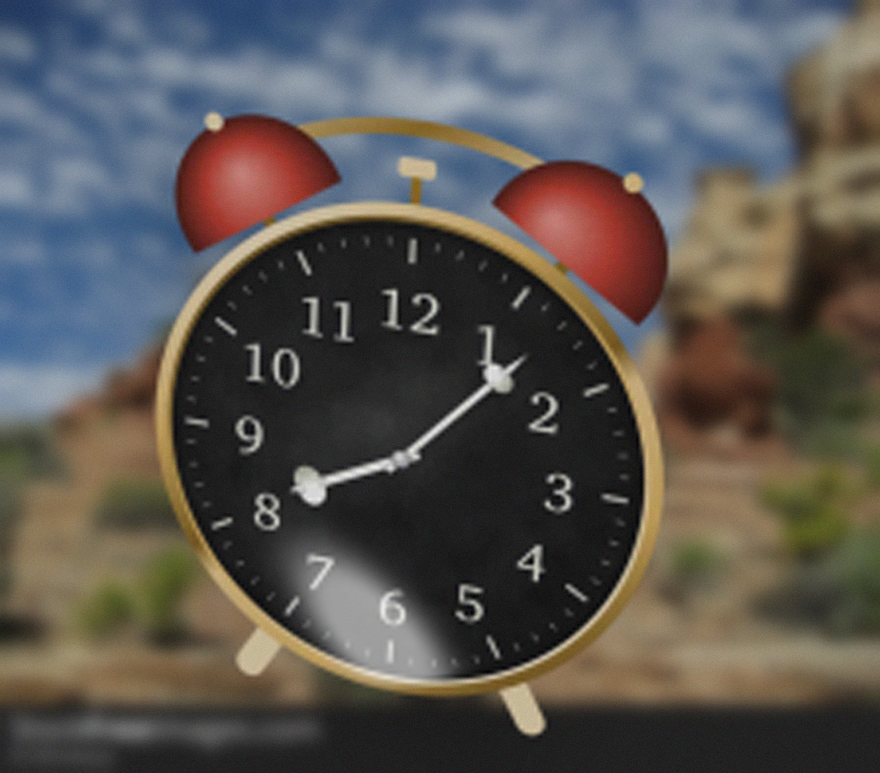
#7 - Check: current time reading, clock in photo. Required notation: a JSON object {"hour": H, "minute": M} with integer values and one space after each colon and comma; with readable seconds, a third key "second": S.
{"hour": 8, "minute": 7}
